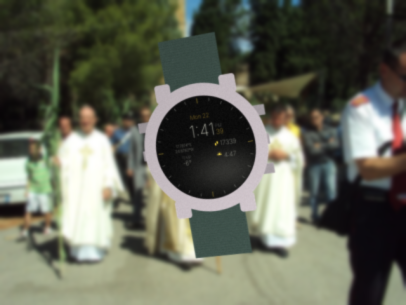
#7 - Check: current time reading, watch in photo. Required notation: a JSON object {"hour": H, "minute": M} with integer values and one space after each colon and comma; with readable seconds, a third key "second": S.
{"hour": 1, "minute": 41}
